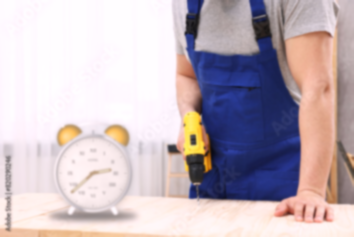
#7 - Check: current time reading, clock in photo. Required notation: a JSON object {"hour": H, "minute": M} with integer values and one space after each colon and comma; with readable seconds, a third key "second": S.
{"hour": 2, "minute": 38}
